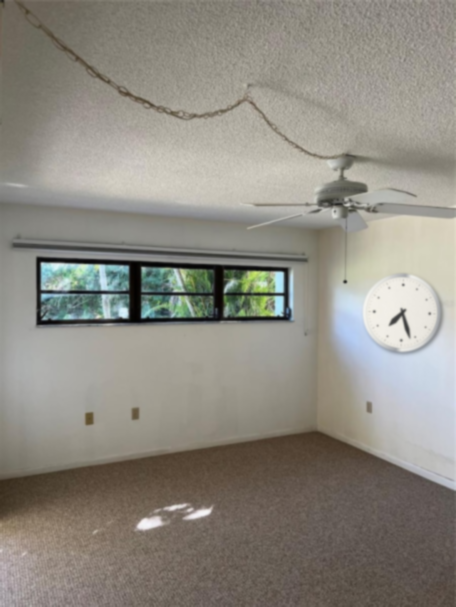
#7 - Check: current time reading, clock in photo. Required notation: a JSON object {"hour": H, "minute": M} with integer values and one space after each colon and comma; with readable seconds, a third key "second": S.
{"hour": 7, "minute": 27}
